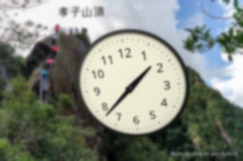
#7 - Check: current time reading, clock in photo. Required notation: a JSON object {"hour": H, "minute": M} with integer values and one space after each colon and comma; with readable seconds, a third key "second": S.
{"hour": 1, "minute": 38}
